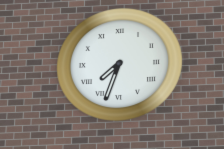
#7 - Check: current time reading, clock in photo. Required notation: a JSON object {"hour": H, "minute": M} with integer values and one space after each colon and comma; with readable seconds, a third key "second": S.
{"hour": 7, "minute": 33}
